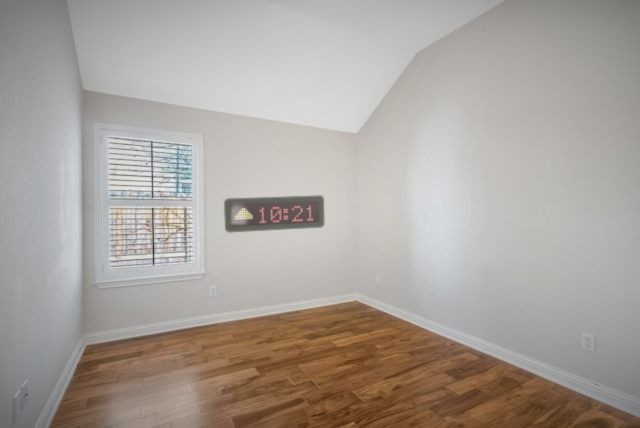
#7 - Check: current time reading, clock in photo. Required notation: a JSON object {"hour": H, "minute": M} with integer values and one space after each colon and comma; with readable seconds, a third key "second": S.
{"hour": 10, "minute": 21}
